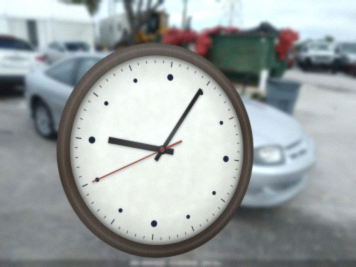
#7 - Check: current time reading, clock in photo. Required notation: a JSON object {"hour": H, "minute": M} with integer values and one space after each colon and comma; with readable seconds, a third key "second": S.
{"hour": 9, "minute": 4, "second": 40}
